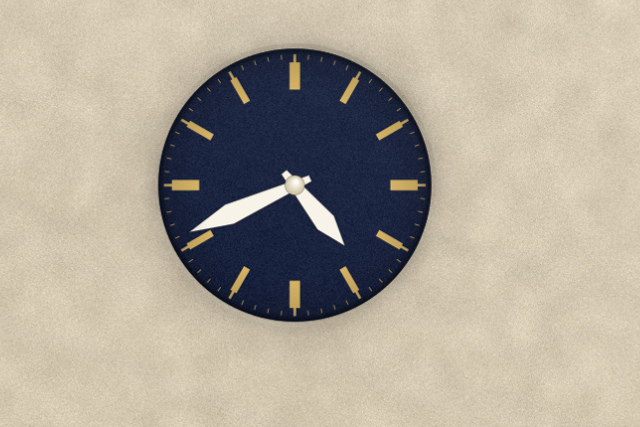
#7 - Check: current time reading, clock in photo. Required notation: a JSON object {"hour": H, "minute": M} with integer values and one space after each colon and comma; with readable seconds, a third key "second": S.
{"hour": 4, "minute": 41}
